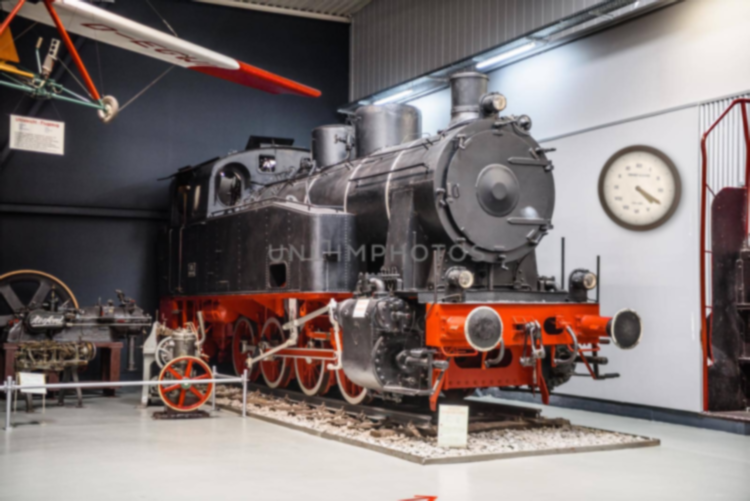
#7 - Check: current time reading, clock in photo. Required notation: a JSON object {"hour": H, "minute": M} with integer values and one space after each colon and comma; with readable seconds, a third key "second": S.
{"hour": 4, "minute": 20}
